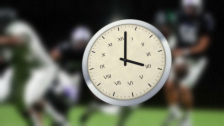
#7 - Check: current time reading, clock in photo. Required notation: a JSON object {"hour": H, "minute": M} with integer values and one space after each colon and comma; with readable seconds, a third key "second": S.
{"hour": 4, "minute": 2}
